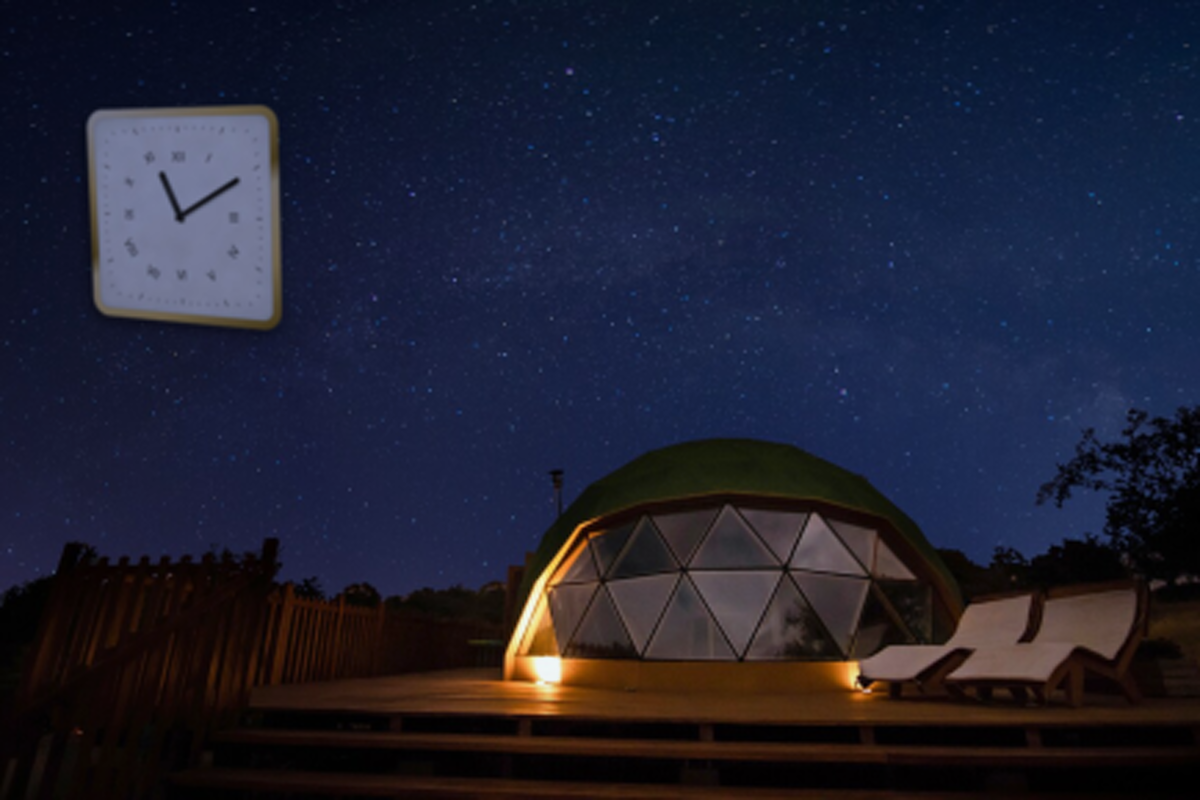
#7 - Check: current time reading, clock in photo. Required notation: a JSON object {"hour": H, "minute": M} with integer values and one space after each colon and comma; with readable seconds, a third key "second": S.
{"hour": 11, "minute": 10}
